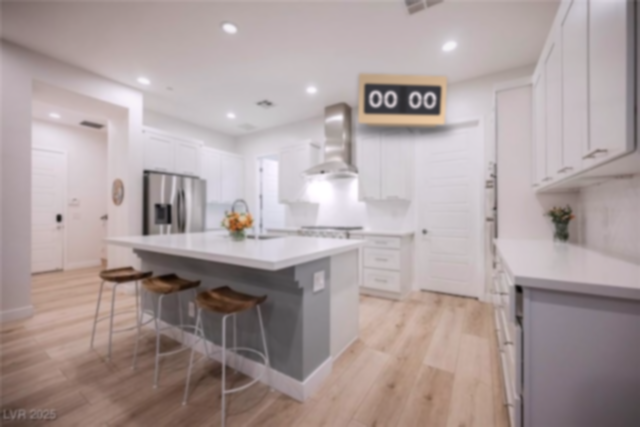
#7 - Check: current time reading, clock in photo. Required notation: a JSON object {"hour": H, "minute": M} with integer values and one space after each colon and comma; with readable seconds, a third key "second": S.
{"hour": 0, "minute": 0}
